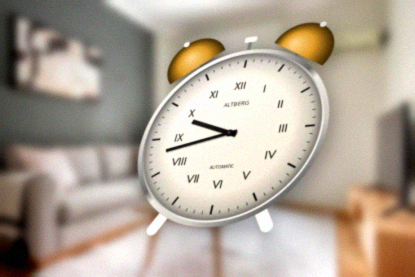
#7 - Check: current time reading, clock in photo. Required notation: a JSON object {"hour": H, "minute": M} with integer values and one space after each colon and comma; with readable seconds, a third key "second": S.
{"hour": 9, "minute": 43}
